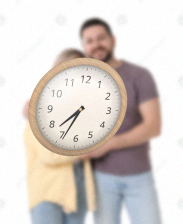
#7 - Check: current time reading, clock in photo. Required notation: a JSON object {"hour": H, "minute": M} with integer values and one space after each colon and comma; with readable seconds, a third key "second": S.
{"hour": 7, "minute": 34}
